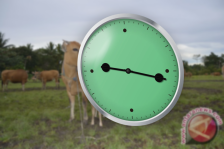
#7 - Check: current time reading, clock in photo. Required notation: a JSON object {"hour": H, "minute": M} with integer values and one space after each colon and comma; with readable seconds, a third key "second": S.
{"hour": 9, "minute": 17}
